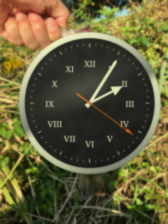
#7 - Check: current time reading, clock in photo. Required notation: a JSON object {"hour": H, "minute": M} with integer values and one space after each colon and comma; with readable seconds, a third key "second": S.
{"hour": 2, "minute": 5, "second": 21}
